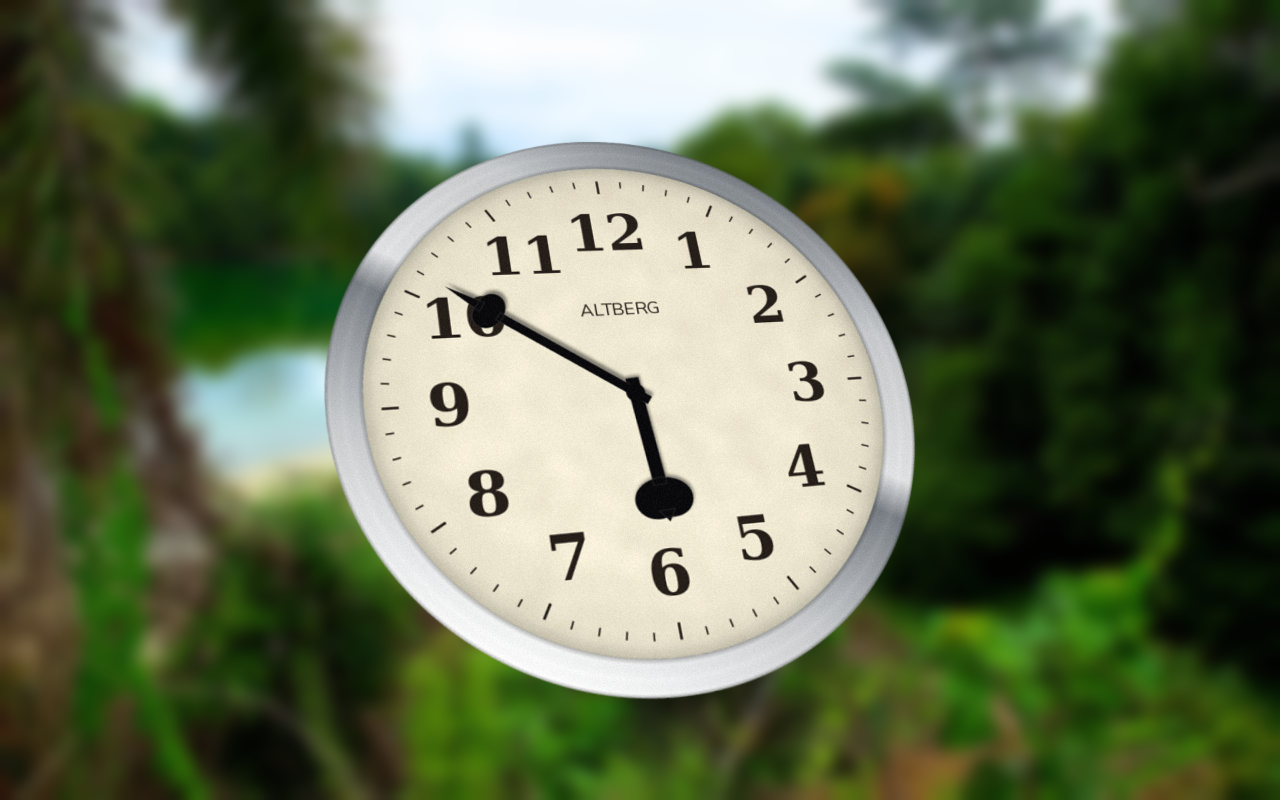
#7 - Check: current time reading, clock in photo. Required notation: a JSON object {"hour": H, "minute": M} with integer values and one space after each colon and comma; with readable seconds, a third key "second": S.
{"hour": 5, "minute": 51}
